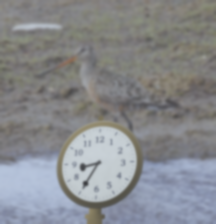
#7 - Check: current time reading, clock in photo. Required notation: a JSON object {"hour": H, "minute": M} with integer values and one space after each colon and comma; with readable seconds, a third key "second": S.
{"hour": 8, "minute": 35}
